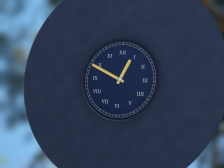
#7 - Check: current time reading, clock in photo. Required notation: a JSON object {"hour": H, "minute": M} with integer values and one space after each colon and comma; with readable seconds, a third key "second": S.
{"hour": 12, "minute": 49}
